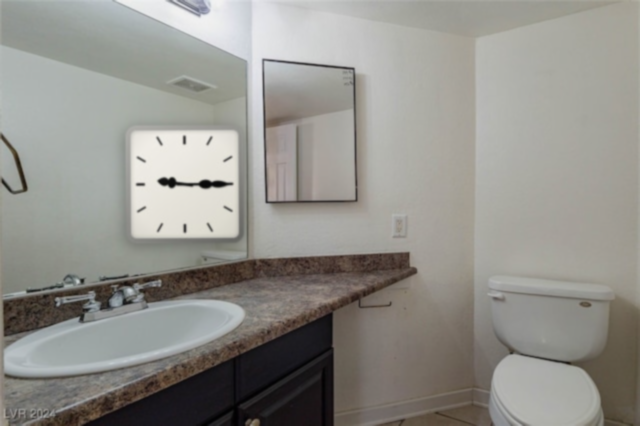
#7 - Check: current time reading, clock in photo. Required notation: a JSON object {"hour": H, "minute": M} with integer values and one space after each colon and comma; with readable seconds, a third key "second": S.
{"hour": 9, "minute": 15}
